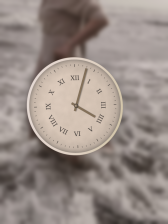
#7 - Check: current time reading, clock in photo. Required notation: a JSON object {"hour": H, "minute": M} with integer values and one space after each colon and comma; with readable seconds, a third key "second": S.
{"hour": 4, "minute": 3}
